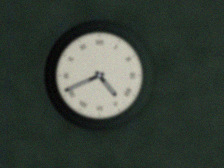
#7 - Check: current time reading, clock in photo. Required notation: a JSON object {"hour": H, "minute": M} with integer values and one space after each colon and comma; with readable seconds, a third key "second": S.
{"hour": 4, "minute": 41}
